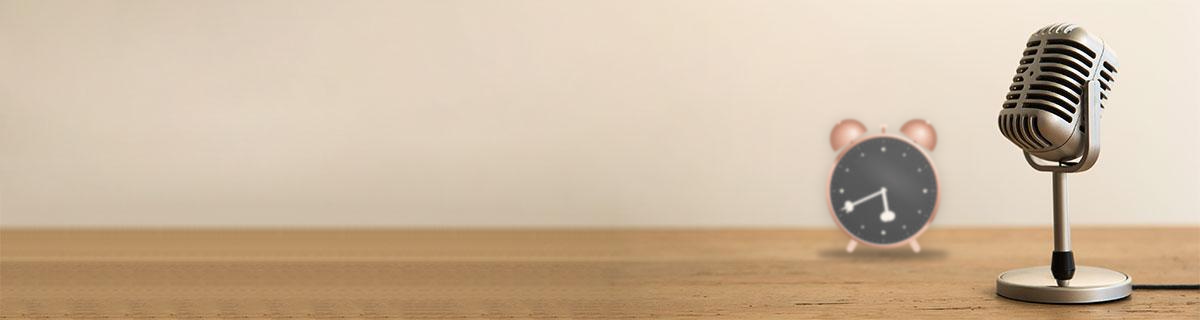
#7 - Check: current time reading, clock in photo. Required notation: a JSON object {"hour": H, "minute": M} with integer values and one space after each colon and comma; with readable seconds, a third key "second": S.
{"hour": 5, "minute": 41}
